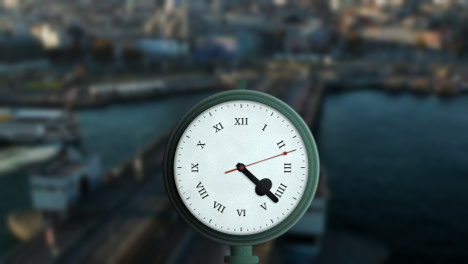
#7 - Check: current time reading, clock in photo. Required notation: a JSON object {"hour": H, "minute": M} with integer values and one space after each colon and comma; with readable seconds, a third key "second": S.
{"hour": 4, "minute": 22, "second": 12}
